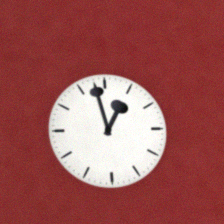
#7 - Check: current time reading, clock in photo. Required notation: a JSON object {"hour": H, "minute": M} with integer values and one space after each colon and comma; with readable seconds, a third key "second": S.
{"hour": 12, "minute": 58}
